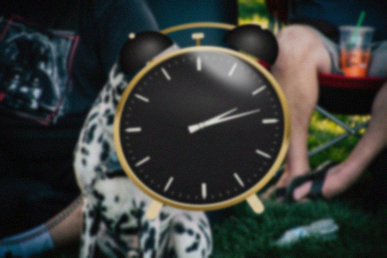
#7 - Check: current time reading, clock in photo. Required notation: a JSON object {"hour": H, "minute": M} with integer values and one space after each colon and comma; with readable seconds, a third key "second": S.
{"hour": 2, "minute": 13}
